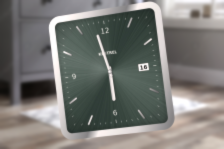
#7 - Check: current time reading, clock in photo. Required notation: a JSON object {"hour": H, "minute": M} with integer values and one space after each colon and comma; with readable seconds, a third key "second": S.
{"hour": 5, "minute": 58}
